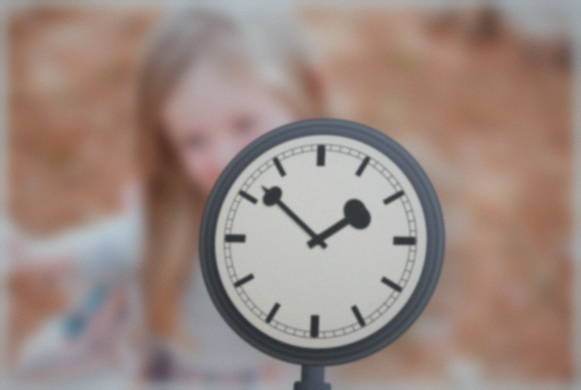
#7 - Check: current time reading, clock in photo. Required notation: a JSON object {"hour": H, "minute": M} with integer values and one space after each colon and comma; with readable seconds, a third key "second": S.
{"hour": 1, "minute": 52}
